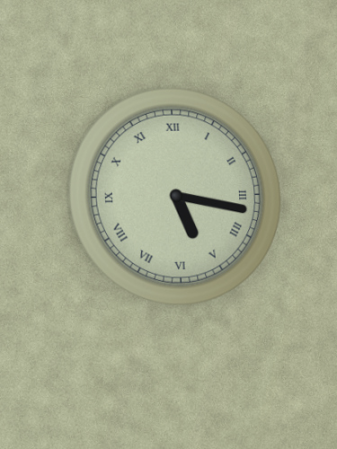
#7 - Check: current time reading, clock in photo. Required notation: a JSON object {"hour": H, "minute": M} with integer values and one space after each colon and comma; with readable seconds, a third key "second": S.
{"hour": 5, "minute": 17}
